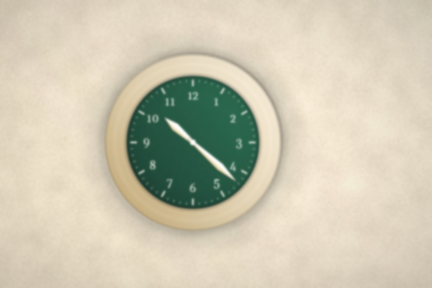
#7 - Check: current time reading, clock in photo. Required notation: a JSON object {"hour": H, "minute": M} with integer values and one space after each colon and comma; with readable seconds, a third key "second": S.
{"hour": 10, "minute": 22}
